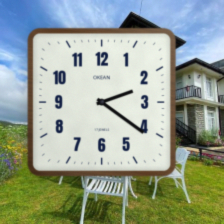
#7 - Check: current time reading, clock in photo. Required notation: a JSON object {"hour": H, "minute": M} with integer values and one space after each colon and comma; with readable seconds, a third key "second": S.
{"hour": 2, "minute": 21}
